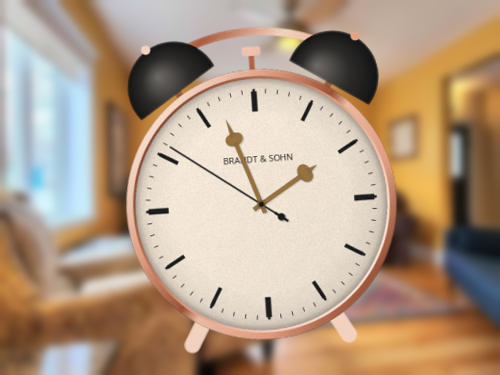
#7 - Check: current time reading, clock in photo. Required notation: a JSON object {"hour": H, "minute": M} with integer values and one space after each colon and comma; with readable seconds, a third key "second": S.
{"hour": 1, "minute": 56, "second": 51}
